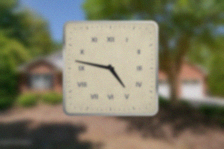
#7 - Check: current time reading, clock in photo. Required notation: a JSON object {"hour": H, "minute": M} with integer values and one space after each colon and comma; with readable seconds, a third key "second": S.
{"hour": 4, "minute": 47}
